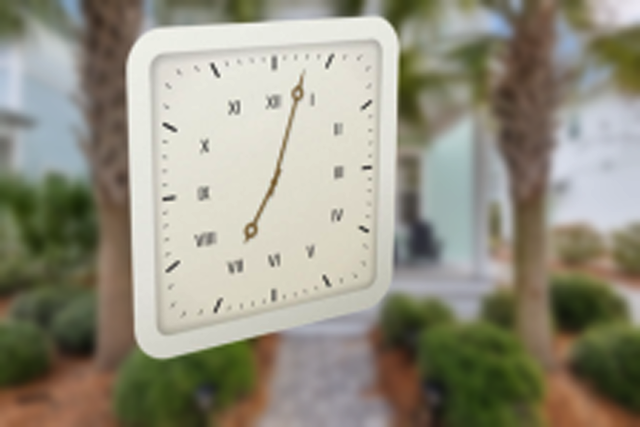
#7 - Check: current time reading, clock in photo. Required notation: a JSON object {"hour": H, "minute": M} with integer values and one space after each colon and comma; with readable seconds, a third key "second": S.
{"hour": 7, "minute": 3}
